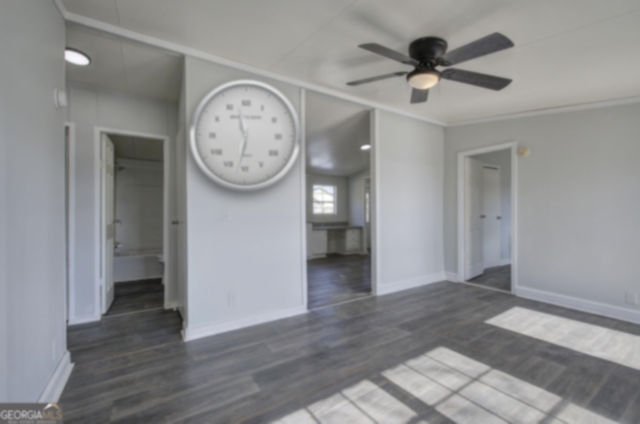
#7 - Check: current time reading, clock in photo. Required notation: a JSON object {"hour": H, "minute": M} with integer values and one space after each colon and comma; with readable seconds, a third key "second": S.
{"hour": 11, "minute": 32}
